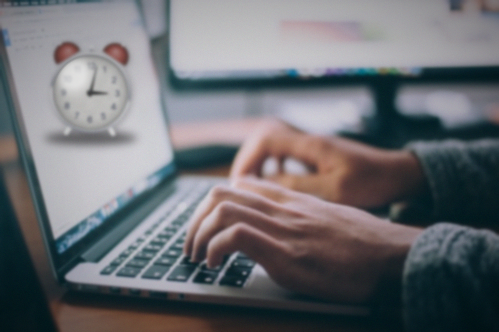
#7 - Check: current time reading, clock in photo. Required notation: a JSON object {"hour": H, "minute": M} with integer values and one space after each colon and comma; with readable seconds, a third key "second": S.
{"hour": 3, "minute": 2}
